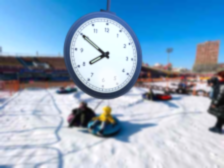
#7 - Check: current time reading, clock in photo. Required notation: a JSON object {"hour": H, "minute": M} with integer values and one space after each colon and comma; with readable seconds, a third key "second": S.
{"hour": 7, "minute": 50}
